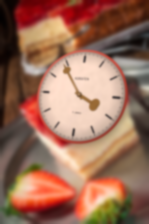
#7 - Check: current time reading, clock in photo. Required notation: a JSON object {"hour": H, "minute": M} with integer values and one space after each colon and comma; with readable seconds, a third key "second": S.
{"hour": 3, "minute": 54}
